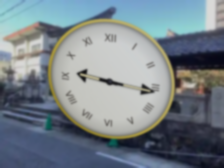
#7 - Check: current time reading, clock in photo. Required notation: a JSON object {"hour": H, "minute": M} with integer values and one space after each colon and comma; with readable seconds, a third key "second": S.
{"hour": 9, "minute": 16}
